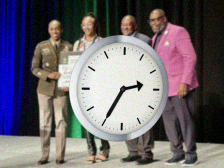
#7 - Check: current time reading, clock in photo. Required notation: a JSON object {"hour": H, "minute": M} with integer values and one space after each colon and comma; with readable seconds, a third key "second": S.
{"hour": 2, "minute": 35}
